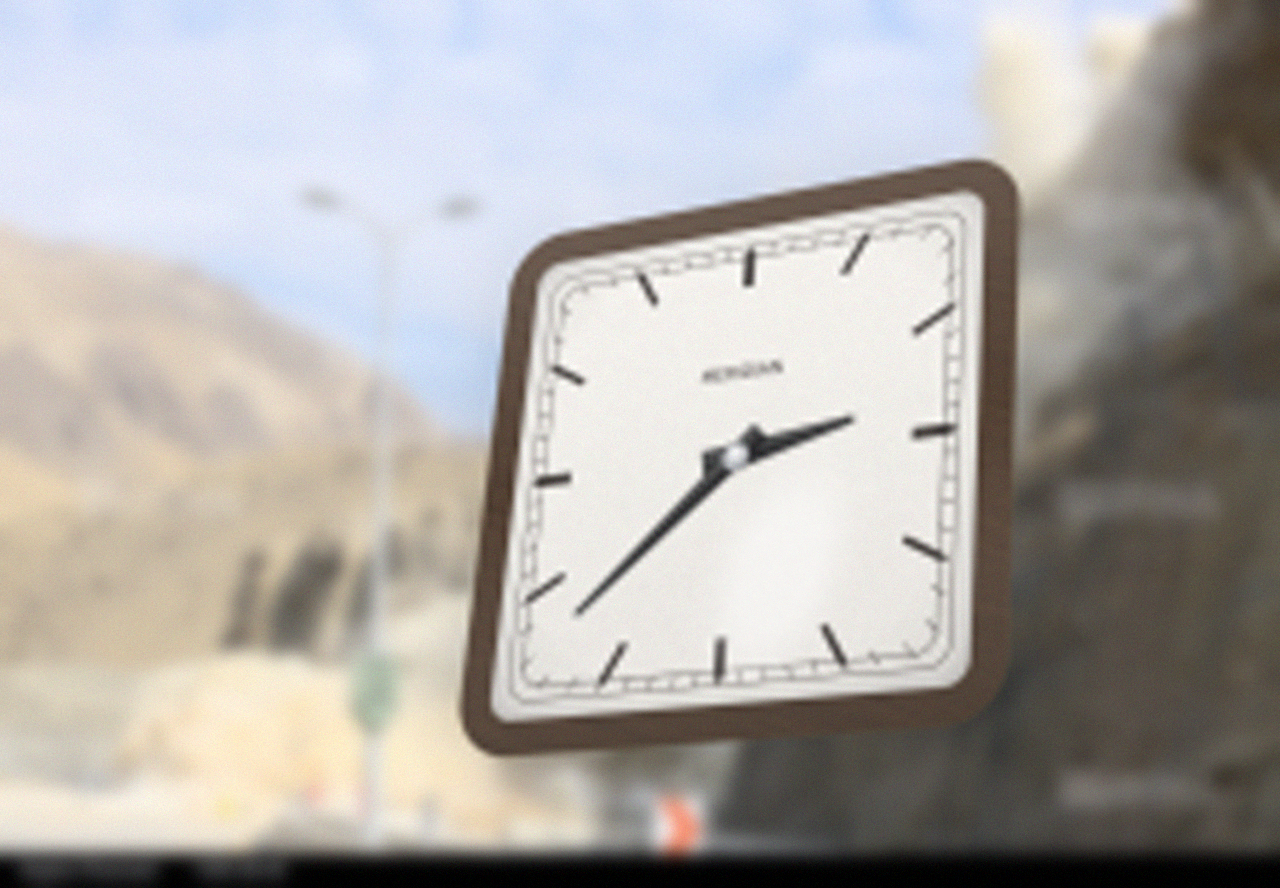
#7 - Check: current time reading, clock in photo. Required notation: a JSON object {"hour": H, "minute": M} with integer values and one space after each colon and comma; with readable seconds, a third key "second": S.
{"hour": 2, "minute": 38}
